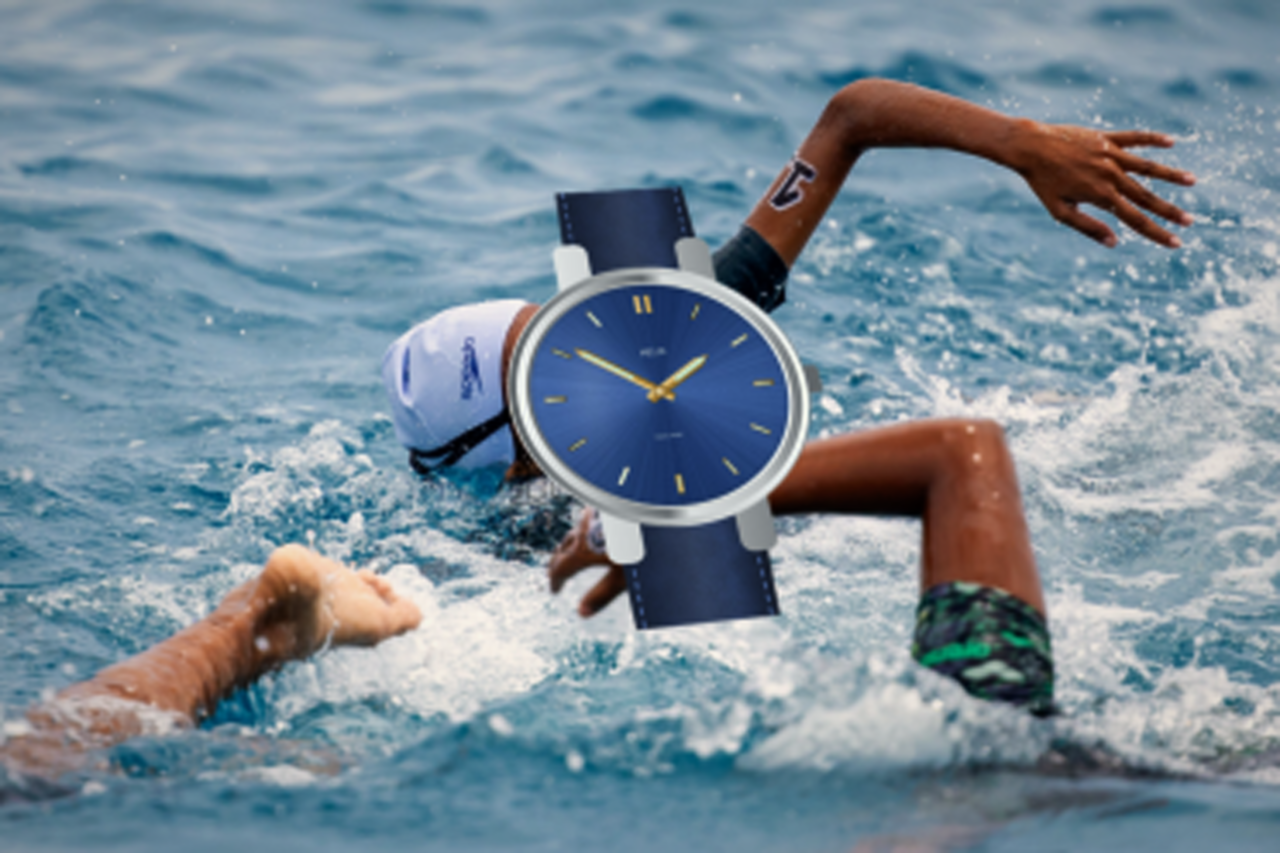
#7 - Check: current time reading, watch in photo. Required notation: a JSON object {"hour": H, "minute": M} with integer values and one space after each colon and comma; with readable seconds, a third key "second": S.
{"hour": 1, "minute": 51}
